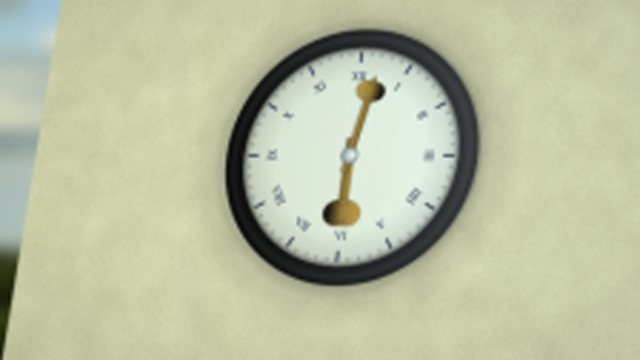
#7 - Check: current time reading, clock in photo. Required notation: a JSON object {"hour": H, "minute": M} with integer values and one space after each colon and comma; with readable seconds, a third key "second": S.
{"hour": 6, "minute": 2}
